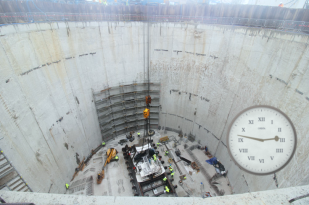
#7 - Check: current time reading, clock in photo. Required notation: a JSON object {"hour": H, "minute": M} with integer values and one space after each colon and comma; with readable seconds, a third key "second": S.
{"hour": 2, "minute": 47}
